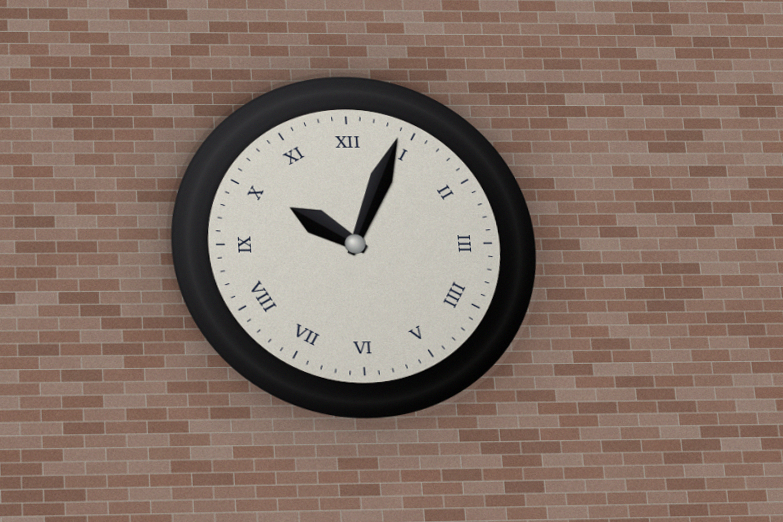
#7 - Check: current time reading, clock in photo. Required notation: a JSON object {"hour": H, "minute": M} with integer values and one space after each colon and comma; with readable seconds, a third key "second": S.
{"hour": 10, "minute": 4}
